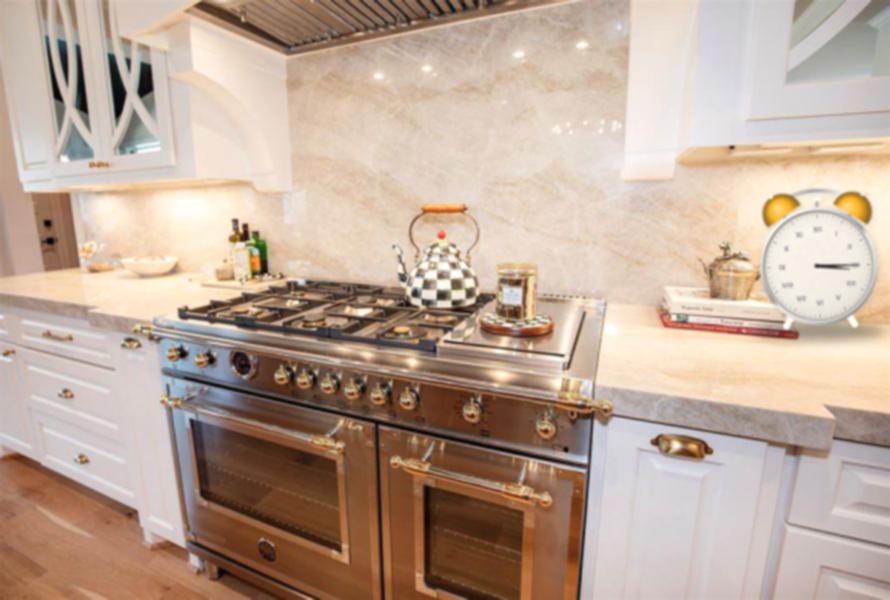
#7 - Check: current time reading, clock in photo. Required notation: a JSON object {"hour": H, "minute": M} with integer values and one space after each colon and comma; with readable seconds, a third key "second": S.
{"hour": 3, "minute": 15}
